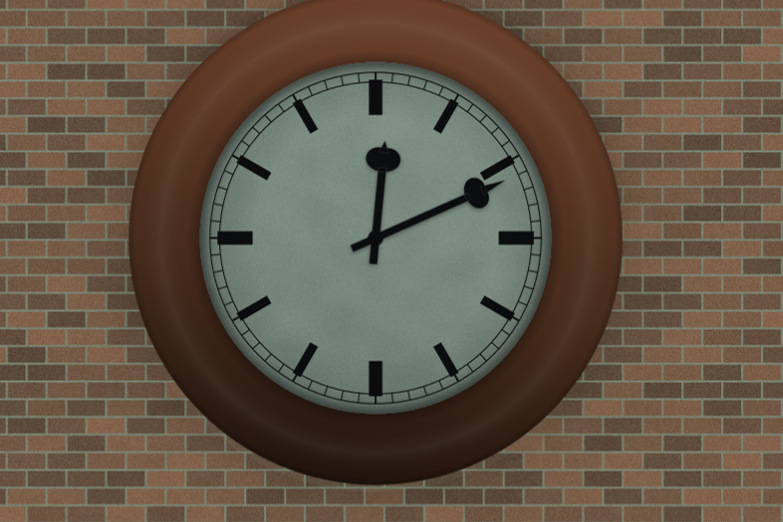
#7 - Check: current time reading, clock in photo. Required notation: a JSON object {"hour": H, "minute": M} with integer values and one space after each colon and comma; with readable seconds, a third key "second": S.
{"hour": 12, "minute": 11}
